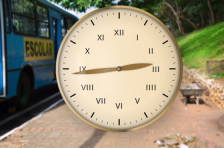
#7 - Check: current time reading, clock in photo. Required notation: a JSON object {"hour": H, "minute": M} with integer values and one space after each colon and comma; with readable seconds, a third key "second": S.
{"hour": 2, "minute": 44}
